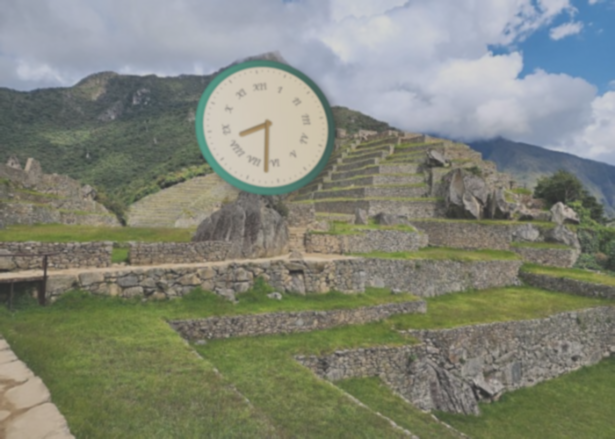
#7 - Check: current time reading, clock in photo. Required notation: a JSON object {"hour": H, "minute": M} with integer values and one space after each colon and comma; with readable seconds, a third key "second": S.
{"hour": 8, "minute": 32}
